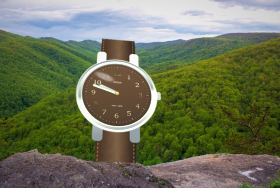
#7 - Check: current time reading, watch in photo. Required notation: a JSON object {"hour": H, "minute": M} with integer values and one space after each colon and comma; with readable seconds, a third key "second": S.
{"hour": 9, "minute": 48}
